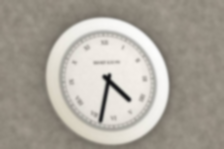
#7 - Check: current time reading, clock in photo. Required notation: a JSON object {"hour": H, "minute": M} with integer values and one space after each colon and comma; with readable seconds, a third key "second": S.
{"hour": 4, "minute": 33}
